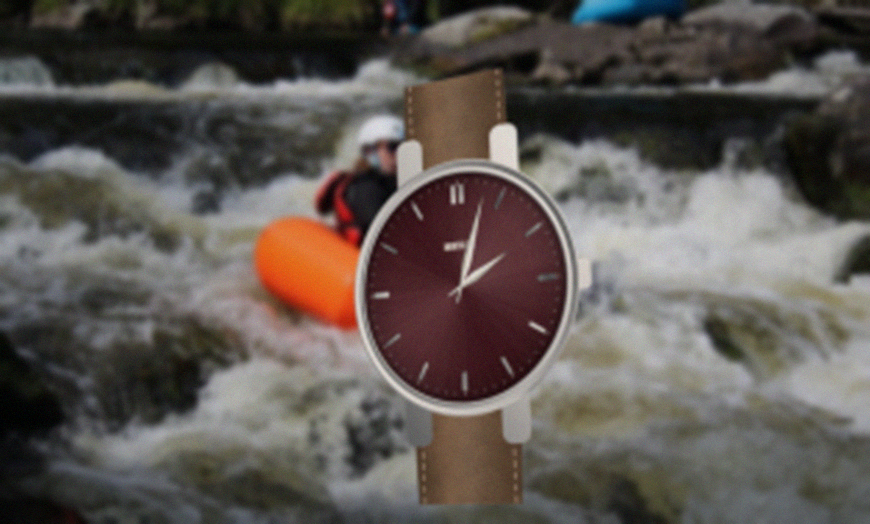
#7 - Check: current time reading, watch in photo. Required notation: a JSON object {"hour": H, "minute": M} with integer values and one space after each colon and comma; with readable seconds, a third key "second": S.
{"hour": 2, "minute": 3}
